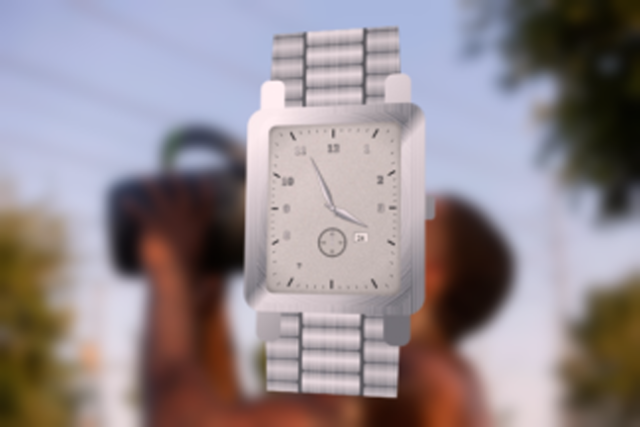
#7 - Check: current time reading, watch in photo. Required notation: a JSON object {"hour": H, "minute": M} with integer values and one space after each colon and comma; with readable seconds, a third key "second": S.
{"hour": 3, "minute": 56}
